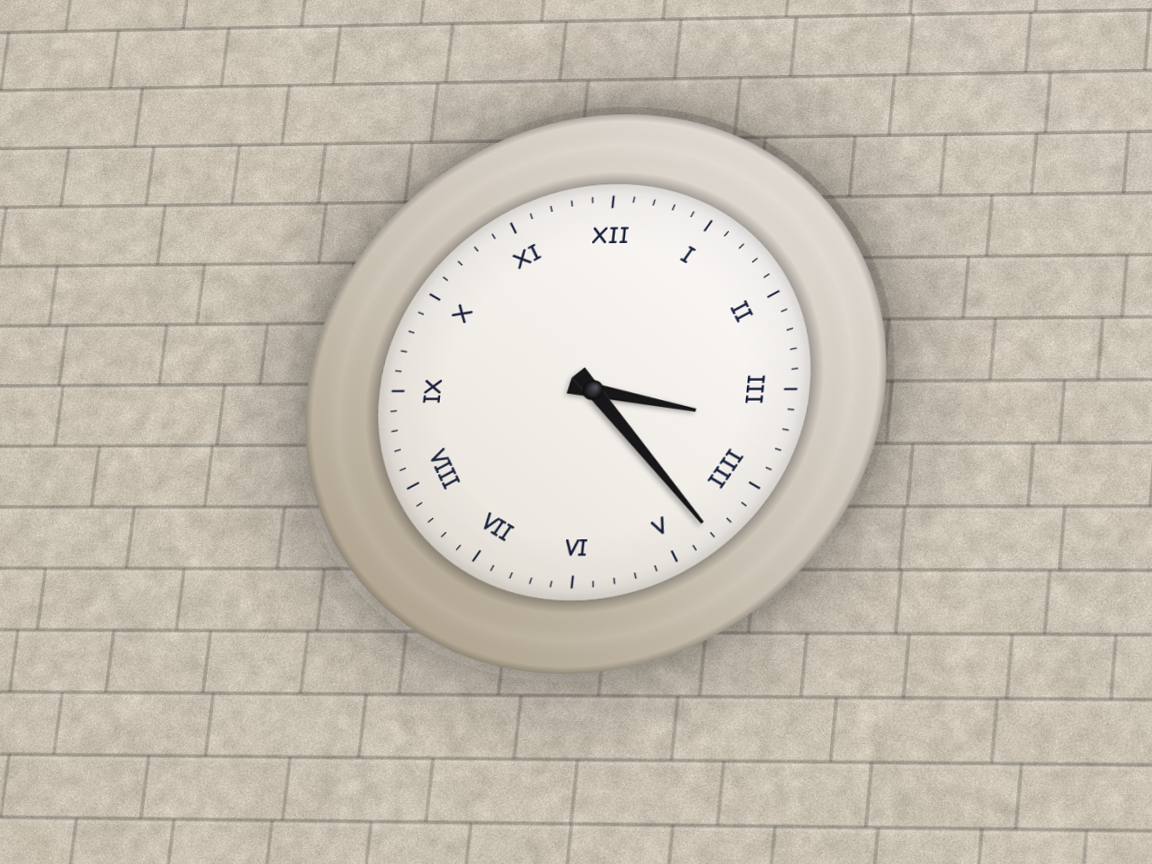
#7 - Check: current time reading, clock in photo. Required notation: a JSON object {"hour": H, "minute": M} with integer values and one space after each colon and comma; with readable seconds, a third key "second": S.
{"hour": 3, "minute": 23}
